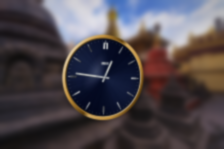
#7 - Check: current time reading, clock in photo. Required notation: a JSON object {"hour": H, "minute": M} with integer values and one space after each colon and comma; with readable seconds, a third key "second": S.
{"hour": 12, "minute": 46}
